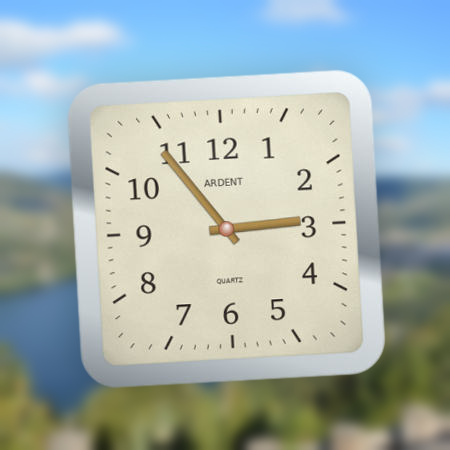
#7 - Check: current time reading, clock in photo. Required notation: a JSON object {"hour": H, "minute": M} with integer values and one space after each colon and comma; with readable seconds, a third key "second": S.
{"hour": 2, "minute": 54}
